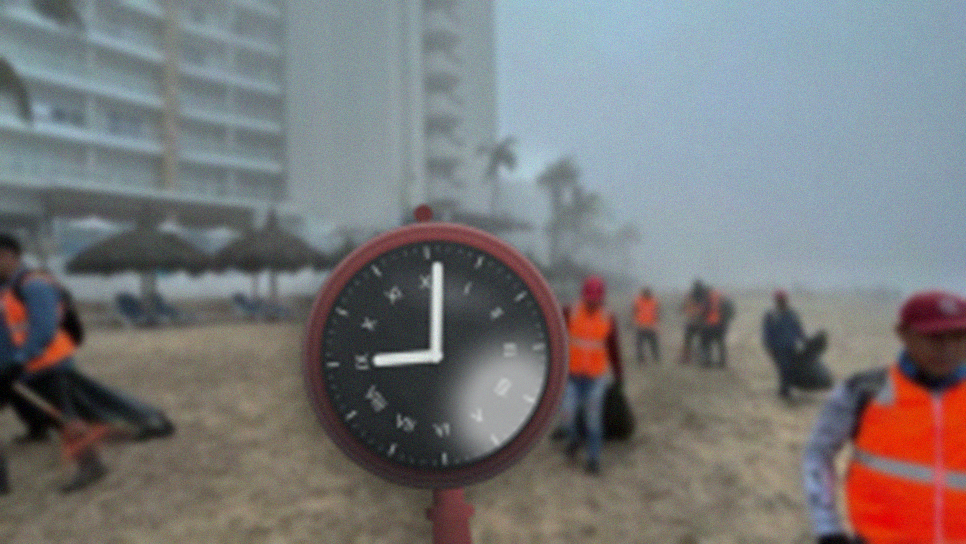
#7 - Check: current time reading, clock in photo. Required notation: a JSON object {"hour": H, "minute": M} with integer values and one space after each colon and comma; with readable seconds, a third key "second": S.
{"hour": 9, "minute": 1}
